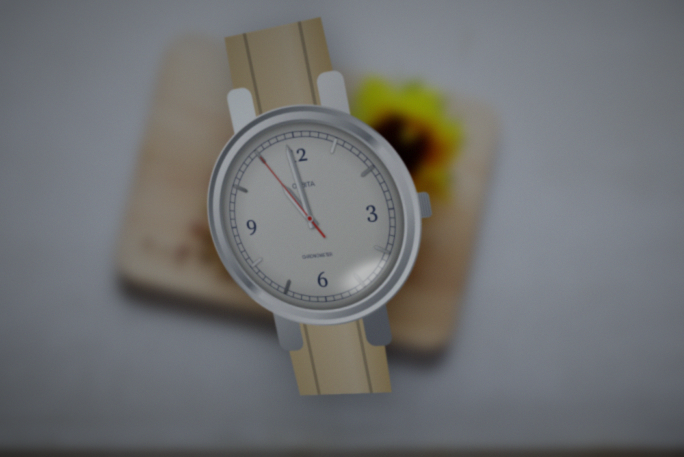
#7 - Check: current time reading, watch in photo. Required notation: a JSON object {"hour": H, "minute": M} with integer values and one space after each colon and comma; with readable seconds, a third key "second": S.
{"hour": 10, "minute": 58, "second": 55}
